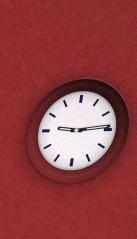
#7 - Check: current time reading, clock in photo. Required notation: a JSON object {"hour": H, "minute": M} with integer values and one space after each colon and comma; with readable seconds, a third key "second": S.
{"hour": 9, "minute": 14}
